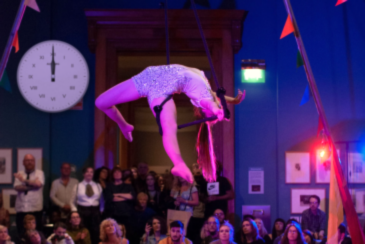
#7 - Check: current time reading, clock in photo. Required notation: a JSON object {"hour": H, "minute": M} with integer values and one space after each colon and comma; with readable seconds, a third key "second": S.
{"hour": 12, "minute": 0}
